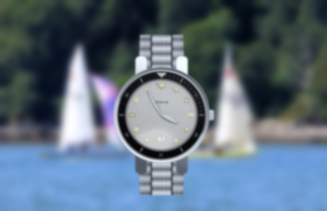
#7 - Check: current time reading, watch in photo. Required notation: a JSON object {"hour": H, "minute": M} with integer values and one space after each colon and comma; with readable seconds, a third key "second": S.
{"hour": 3, "minute": 55}
